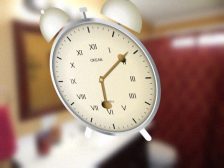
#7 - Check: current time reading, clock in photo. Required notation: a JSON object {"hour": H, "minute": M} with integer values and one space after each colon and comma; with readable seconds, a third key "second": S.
{"hour": 6, "minute": 9}
